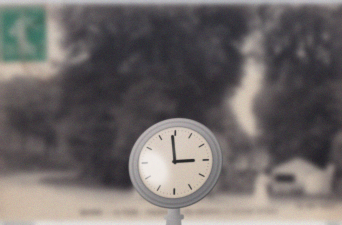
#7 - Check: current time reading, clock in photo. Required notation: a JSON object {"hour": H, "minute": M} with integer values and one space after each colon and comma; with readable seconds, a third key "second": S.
{"hour": 2, "minute": 59}
